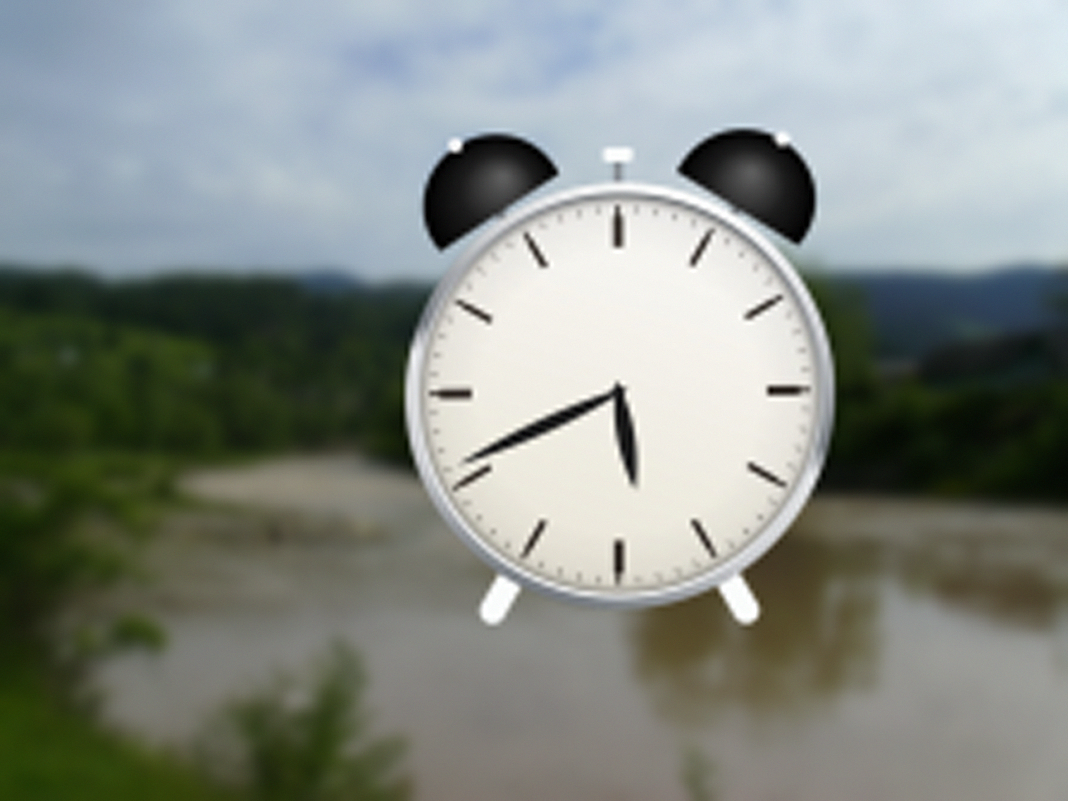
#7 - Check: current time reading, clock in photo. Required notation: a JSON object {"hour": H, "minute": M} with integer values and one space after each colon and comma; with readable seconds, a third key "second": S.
{"hour": 5, "minute": 41}
